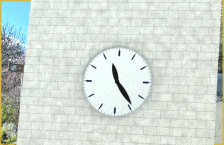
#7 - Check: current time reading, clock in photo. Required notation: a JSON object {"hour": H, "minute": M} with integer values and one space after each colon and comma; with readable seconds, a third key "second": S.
{"hour": 11, "minute": 24}
